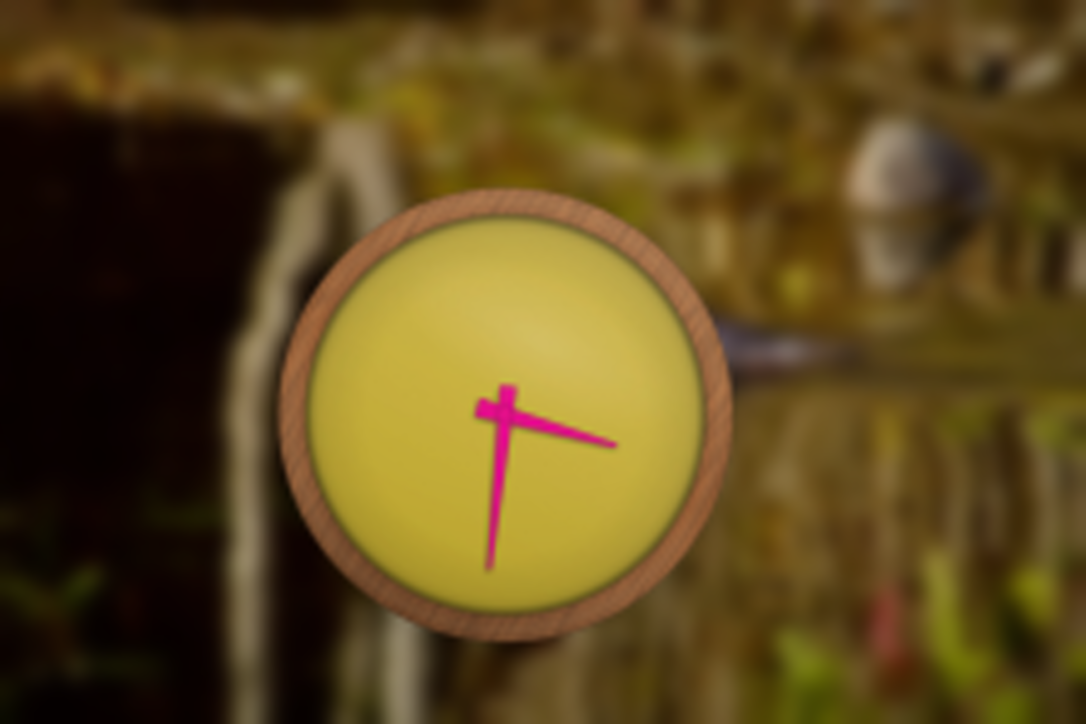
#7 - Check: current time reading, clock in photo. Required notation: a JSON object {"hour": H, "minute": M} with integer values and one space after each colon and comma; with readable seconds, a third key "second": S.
{"hour": 3, "minute": 31}
